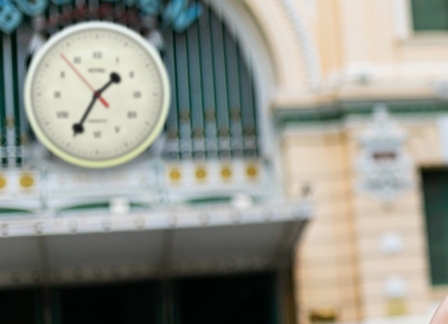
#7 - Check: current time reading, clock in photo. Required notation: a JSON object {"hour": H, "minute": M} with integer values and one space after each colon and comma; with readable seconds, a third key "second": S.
{"hour": 1, "minute": 34, "second": 53}
